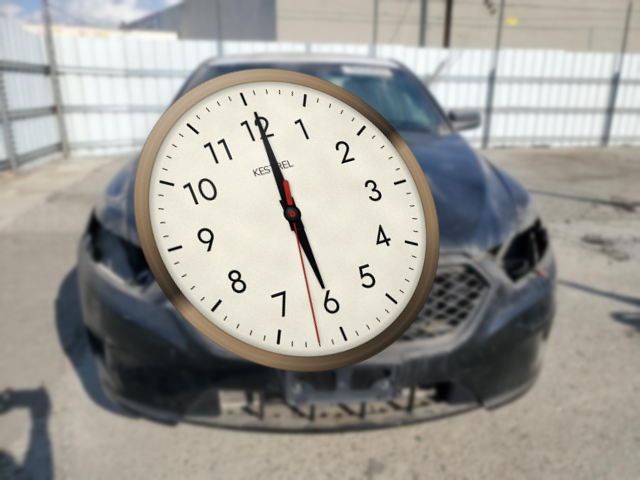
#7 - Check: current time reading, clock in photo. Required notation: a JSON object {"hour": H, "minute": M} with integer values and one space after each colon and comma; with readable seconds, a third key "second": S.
{"hour": 6, "minute": 0, "second": 32}
